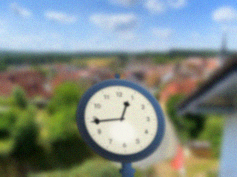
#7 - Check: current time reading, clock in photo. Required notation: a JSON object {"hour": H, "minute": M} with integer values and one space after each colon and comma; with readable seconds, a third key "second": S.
{"hour": 12, "minute": 44}
